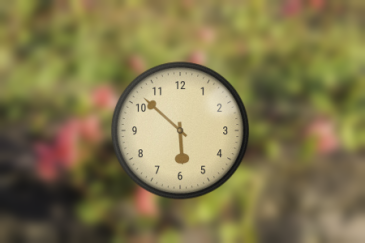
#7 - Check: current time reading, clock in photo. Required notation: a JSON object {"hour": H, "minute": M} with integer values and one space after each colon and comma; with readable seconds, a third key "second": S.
{"hour": 5, "minute": 52}
